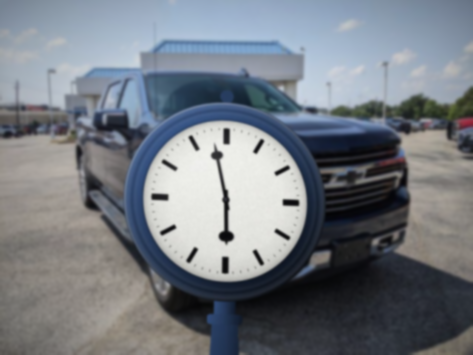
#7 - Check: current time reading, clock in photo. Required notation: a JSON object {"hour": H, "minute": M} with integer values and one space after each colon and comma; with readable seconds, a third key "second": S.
{"hour": 5, "minute": 58}
